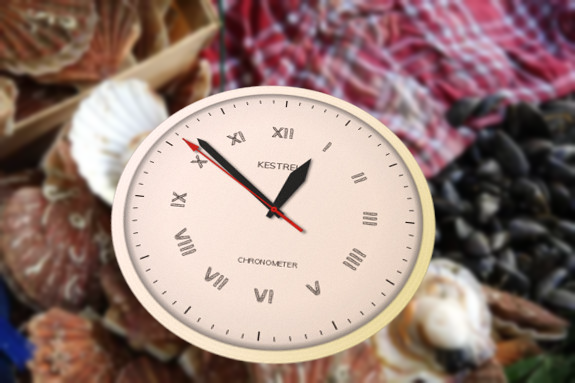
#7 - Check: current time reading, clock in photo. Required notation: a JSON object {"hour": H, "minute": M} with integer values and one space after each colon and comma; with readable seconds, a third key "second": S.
{"hour": 12, "minute": 51, "second": 51}
